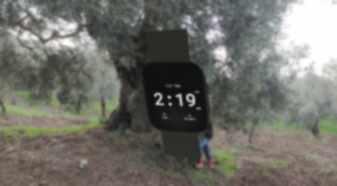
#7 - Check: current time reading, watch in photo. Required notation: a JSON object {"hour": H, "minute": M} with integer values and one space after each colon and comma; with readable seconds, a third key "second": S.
{"hour": 2, "minute": 19}
